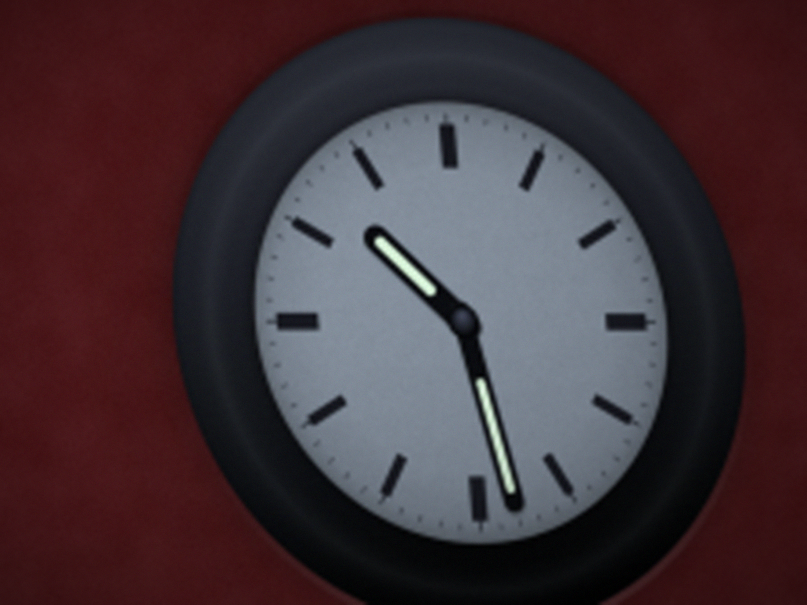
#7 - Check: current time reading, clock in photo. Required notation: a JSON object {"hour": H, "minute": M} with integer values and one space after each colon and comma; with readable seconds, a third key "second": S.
{"hour": 10, "minute": 28}
